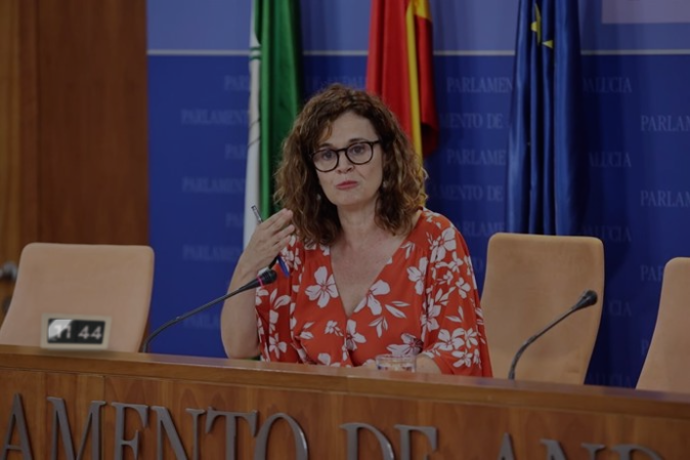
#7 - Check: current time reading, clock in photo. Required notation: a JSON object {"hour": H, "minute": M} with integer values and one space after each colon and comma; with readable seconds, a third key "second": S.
{"hour": 11, "minute": 44}
